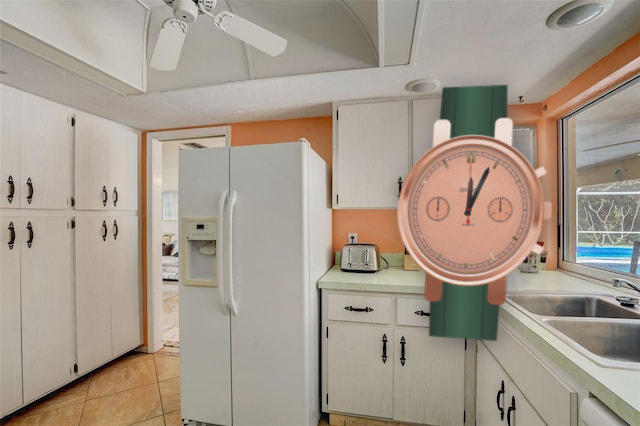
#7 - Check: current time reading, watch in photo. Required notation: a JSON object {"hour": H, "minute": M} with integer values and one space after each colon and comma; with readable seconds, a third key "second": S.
{"hour": 12, "minute": 4}
